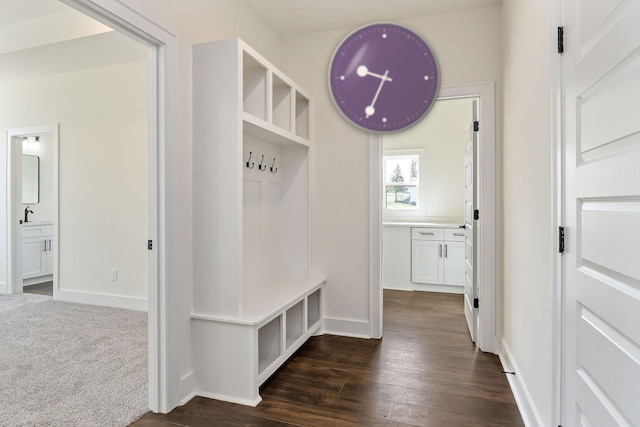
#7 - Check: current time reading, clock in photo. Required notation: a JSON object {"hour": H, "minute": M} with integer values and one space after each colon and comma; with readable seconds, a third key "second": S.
{"hour": 9, "minute": 34}
